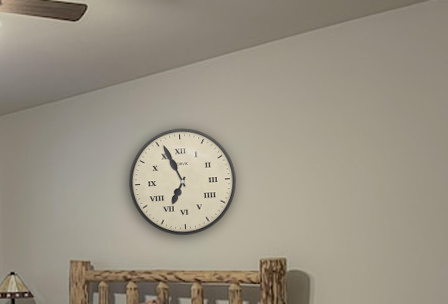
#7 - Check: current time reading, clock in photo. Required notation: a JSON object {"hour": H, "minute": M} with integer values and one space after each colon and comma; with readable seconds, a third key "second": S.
{"hour": 6, "minute": 56}
